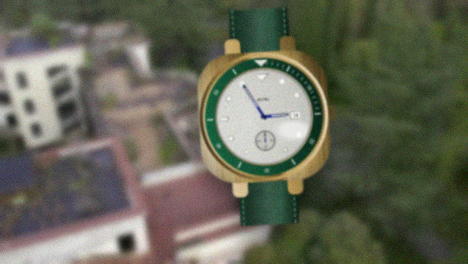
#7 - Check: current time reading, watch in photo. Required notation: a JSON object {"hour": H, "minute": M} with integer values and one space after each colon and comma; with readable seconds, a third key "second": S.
{"hour": 2, "minute": 55}
